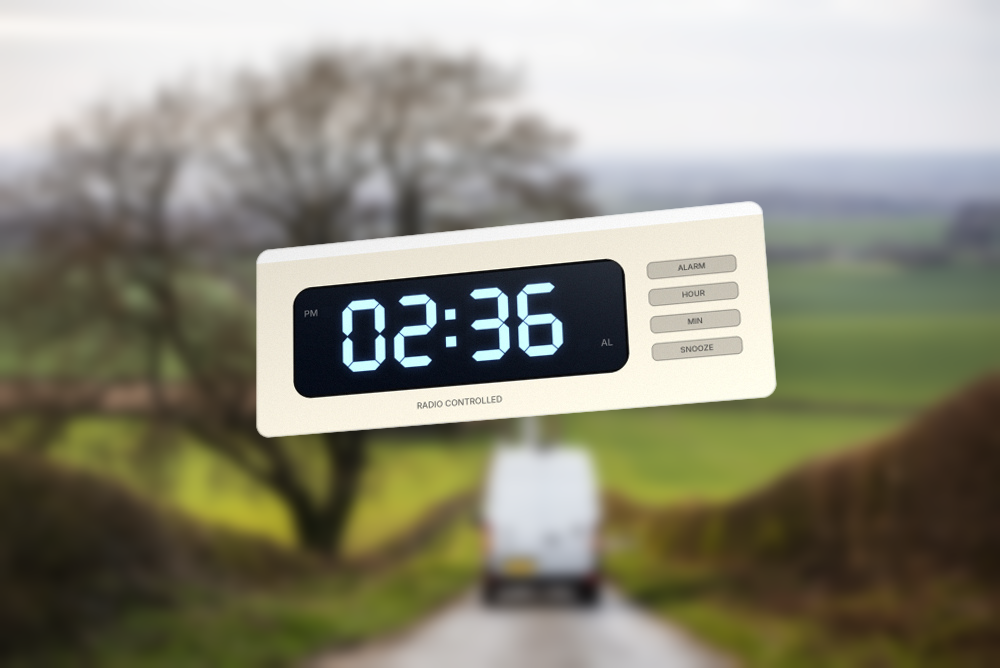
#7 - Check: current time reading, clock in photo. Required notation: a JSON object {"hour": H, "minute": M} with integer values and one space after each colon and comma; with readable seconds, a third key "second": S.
{"hour": 2, "minute": 36}
